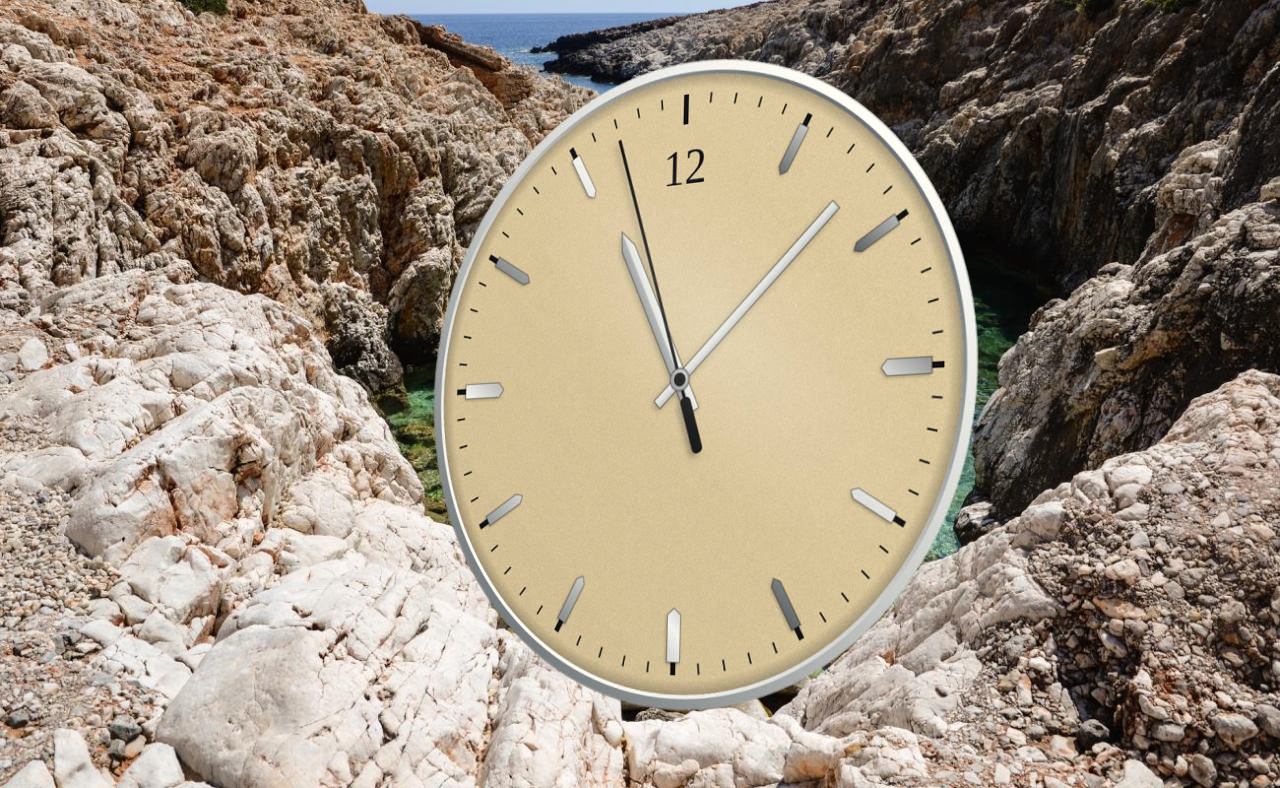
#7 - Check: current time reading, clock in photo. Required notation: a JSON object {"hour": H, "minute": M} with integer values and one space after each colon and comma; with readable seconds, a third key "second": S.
{"hour": 11, "minute": 7, "second": 57}
